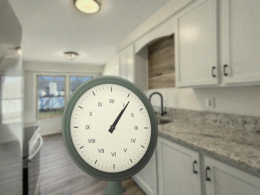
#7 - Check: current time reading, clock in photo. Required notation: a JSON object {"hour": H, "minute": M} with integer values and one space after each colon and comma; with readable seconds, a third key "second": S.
{"hour": 1, "minute": 6}
